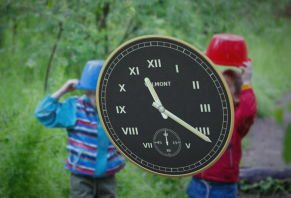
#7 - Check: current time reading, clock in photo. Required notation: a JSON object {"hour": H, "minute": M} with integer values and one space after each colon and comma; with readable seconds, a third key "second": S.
{"hour": 11, "minute": 21}
